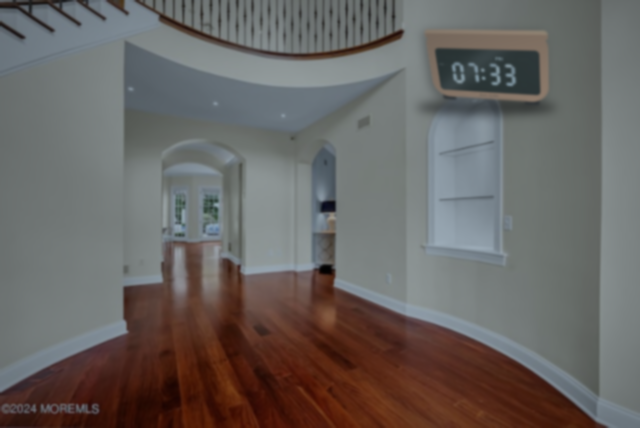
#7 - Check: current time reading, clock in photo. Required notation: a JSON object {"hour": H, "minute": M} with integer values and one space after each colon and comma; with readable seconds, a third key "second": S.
{"hour": 7, "minute": 33}
